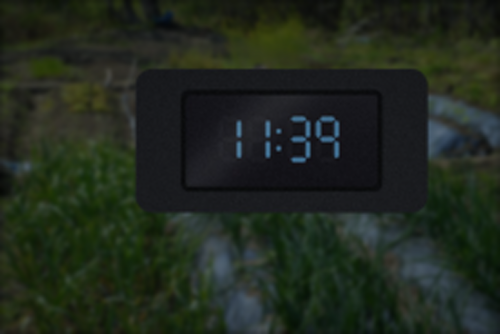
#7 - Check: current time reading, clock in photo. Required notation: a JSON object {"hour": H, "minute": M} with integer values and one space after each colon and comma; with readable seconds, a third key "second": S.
{"hour": 11, "minute": 39}
